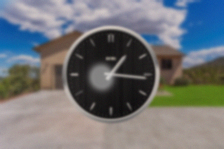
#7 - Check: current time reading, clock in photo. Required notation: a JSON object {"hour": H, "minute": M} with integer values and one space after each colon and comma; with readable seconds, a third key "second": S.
{"hour": 1, "minute": 16}
